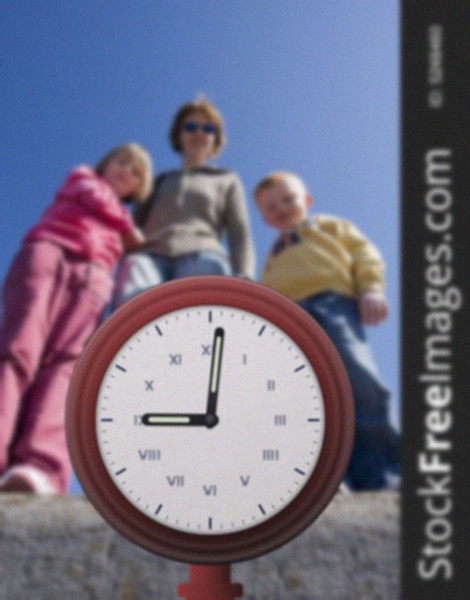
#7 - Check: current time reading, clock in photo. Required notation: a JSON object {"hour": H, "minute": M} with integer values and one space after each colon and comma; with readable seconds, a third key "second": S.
{"hour": 9, "minute": 1}
